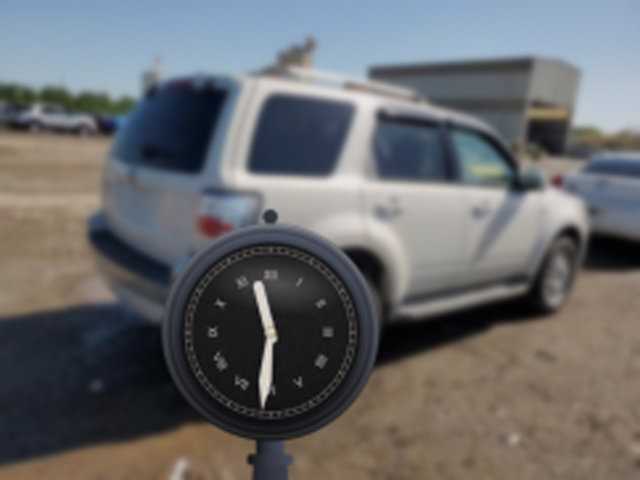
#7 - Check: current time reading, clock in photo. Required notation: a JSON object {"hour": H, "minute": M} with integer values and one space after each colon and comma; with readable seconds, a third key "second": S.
{"hour": 11, "minute": 31}
